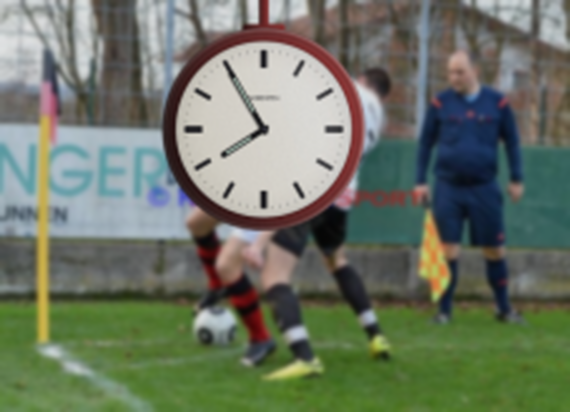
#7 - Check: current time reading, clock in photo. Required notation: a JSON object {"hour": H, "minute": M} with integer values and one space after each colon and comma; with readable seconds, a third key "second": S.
{"hour": 7, "minute": 55}
